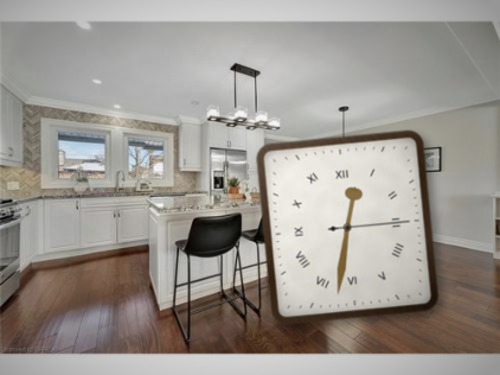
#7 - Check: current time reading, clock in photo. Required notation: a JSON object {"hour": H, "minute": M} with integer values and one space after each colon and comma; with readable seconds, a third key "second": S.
{"hour": 12, "minute": 32, "second": 15}
